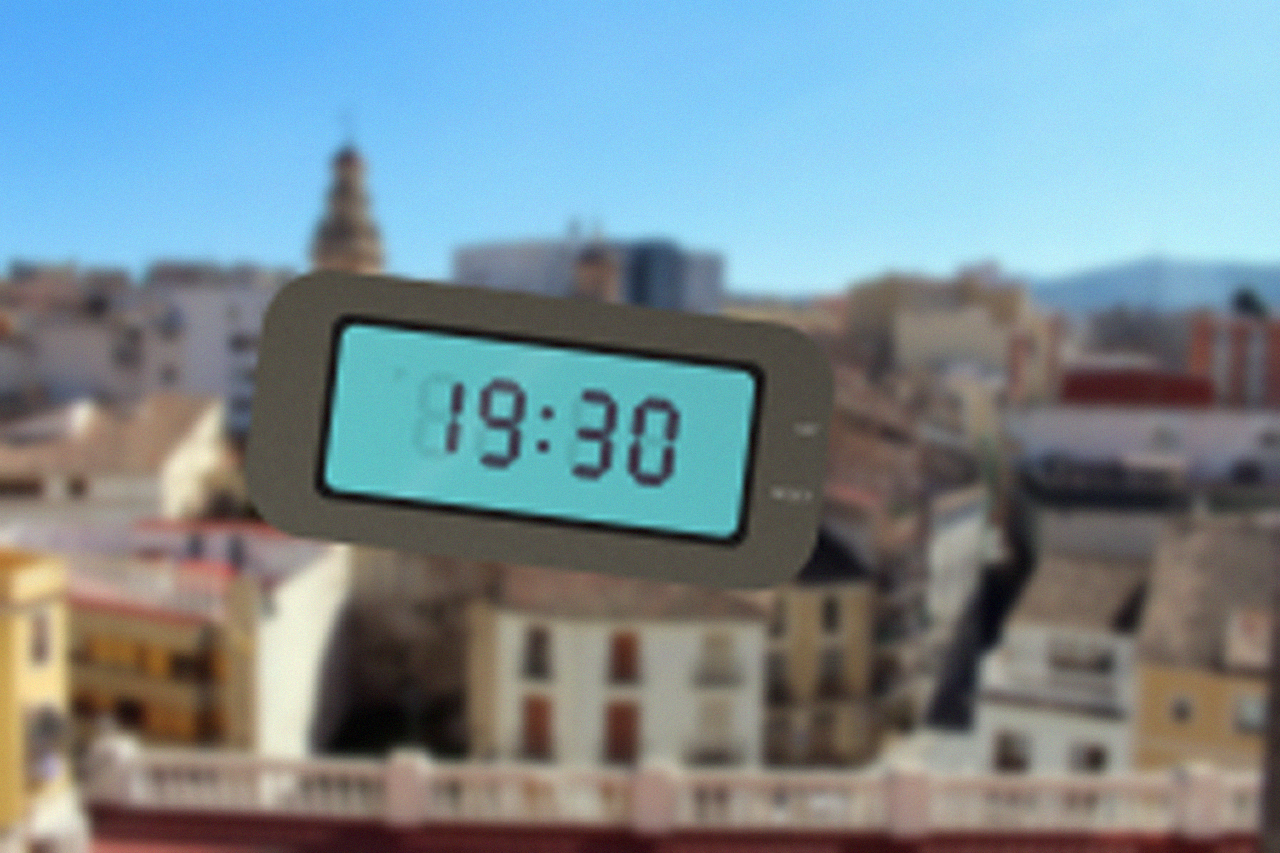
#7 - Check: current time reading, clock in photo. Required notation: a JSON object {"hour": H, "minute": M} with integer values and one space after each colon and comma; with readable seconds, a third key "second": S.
{"hour": 19, "minute": 30}
